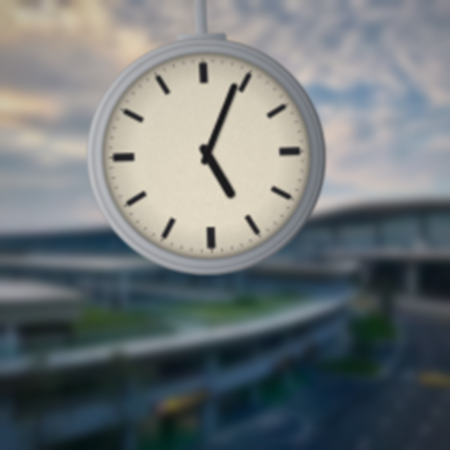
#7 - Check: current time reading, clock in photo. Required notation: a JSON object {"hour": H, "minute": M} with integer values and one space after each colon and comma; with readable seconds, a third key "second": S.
{"hour": 5, "minute": 4}
